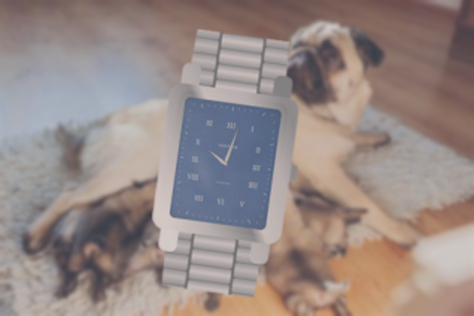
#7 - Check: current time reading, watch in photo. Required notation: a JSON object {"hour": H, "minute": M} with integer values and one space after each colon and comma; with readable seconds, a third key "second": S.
{"hour": 10, "minute": 2}
